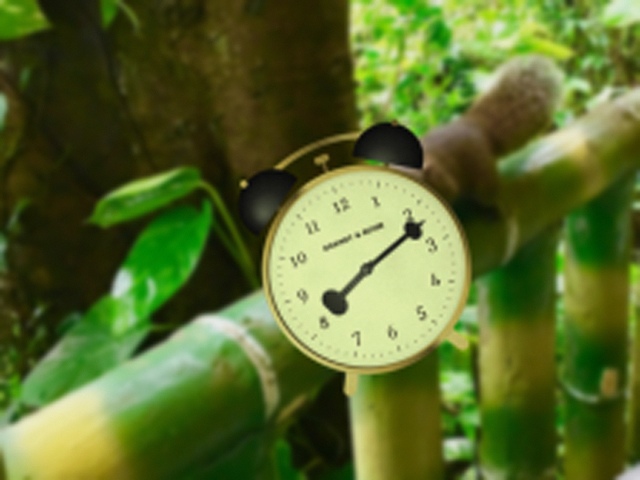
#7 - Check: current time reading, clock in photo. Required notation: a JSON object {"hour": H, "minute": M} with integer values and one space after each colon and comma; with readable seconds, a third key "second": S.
{"hour": 8, "minute": 12}
